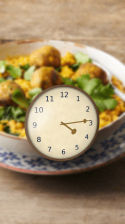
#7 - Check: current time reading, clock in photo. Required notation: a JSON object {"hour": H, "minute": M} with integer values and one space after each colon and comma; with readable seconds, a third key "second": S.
{"hour": 4, "minute": 14}
